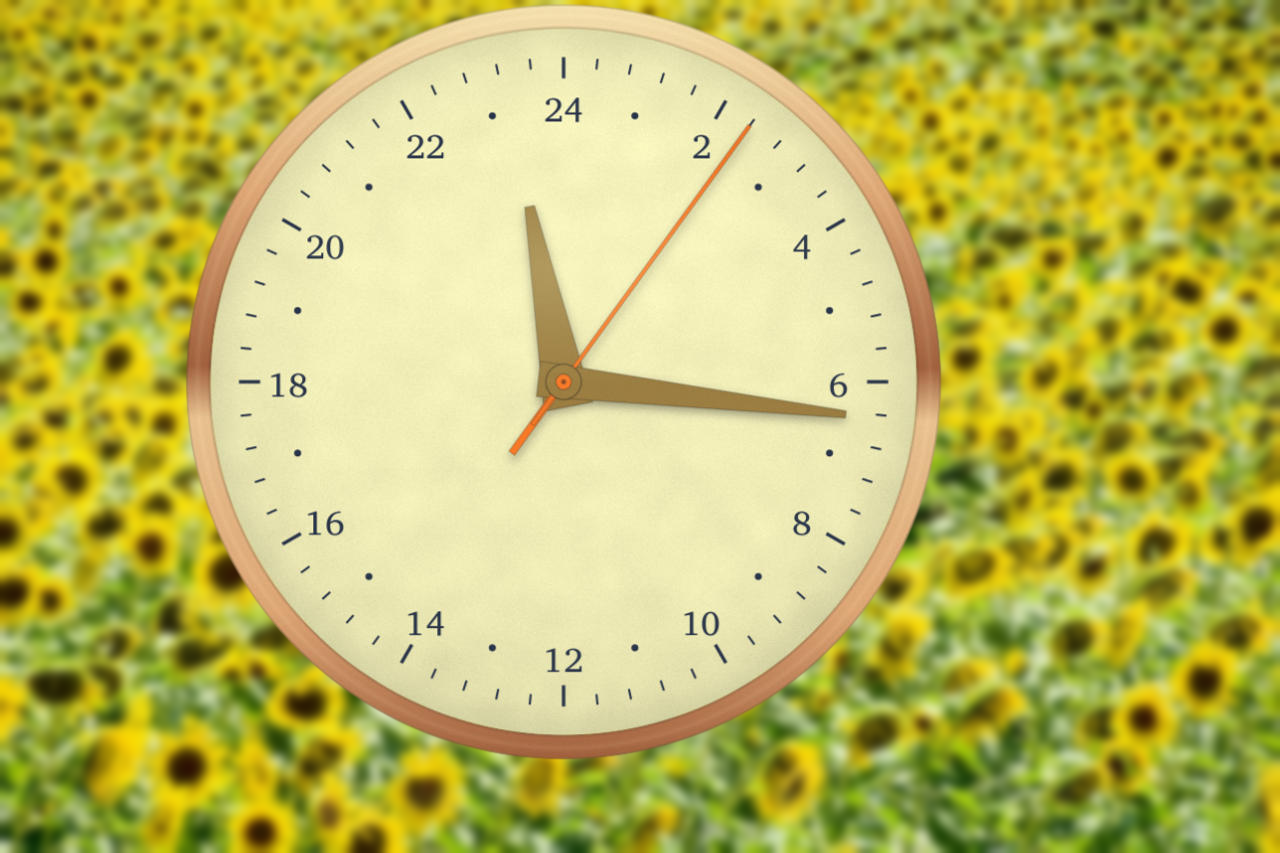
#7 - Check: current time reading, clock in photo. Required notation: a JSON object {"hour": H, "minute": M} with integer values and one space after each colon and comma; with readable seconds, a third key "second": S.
{"hour": 23, "minute": 16, "second": 6}
